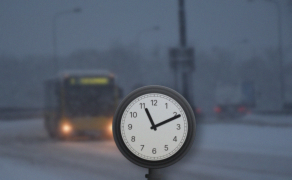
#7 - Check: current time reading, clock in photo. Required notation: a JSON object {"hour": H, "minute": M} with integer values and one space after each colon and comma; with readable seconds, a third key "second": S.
{"hour": 11, "minute": 11}
